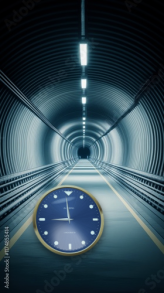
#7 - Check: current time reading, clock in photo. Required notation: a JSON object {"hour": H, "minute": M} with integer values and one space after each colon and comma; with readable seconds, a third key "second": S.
{"hour": 8, "minute": 59}
